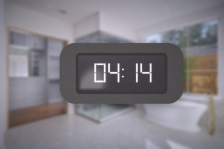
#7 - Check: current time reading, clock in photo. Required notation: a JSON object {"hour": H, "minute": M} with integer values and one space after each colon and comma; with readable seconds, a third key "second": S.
{"hour": 4, "minute": 14}
